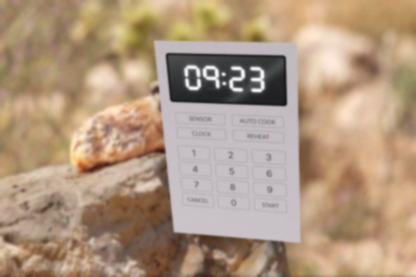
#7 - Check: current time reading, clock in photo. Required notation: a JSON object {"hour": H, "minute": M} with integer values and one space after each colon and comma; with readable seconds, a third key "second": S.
{"hour": 9, "minute": 23}
